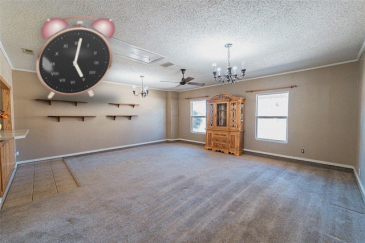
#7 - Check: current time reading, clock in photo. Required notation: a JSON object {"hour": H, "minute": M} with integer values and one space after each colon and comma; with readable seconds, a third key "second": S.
{"hour": 5, "minute": 1}
